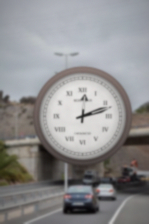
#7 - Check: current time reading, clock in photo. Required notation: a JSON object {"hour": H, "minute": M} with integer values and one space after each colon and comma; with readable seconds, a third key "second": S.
{"hour": 12, "minute": 12}
